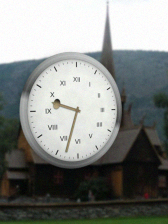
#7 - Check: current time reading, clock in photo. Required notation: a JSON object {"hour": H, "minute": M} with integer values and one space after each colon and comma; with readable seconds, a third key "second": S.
{"hour": 9, "minute": 33}
